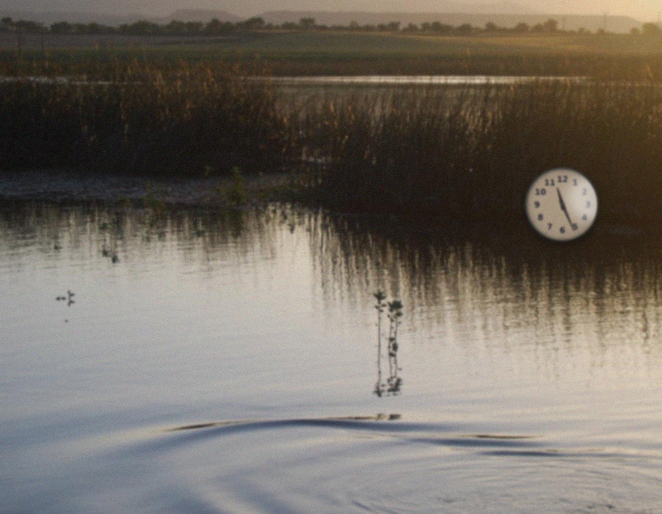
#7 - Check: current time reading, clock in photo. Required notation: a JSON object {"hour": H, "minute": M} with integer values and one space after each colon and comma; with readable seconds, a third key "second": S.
{"hour": 11, "minute": 26}
